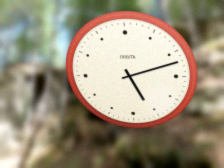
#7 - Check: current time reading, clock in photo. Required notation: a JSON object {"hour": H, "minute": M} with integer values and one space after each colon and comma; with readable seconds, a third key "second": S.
{"hour": 5, "minute": 12}
